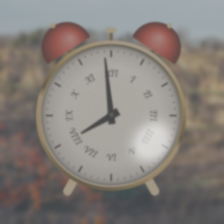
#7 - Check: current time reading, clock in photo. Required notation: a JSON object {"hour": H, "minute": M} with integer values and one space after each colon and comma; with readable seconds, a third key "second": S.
{"hour": 7, "minute": 59}
